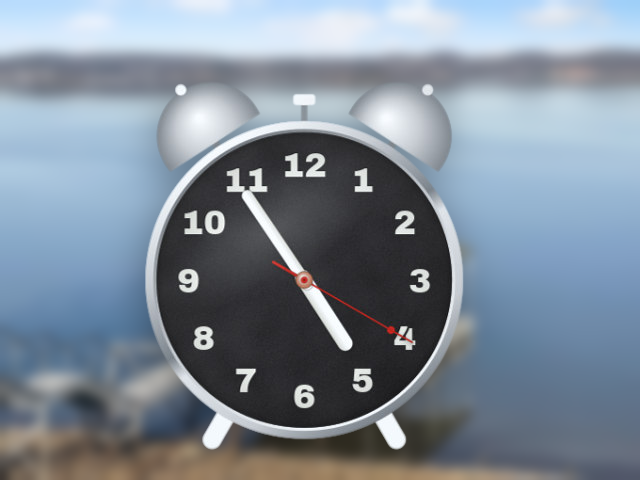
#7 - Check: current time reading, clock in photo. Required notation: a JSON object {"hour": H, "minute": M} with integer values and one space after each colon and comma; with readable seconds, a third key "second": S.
{"hour": 4, "minute": 54, "second": 20}
